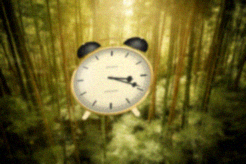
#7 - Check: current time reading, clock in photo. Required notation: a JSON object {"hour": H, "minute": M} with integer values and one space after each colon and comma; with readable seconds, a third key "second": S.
{"hour": 3, "minute": 19}
